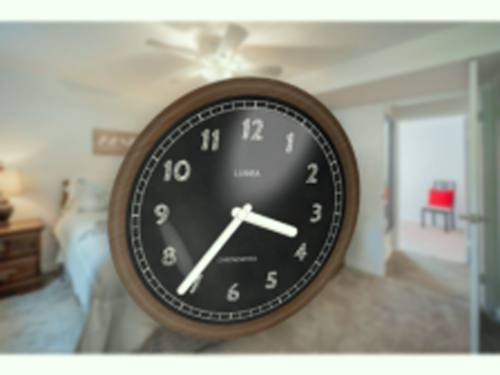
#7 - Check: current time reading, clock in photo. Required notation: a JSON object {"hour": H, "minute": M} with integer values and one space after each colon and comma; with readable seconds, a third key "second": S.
{"hour": 3, "minute": 36}
